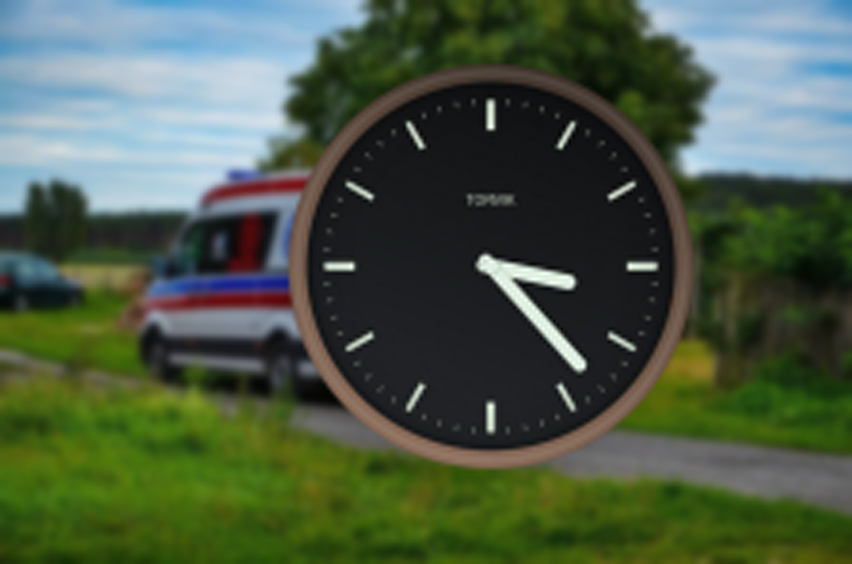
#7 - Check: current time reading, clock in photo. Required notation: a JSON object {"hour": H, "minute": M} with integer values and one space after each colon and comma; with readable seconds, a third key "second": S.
{"hour": 3, "minute": 23}
